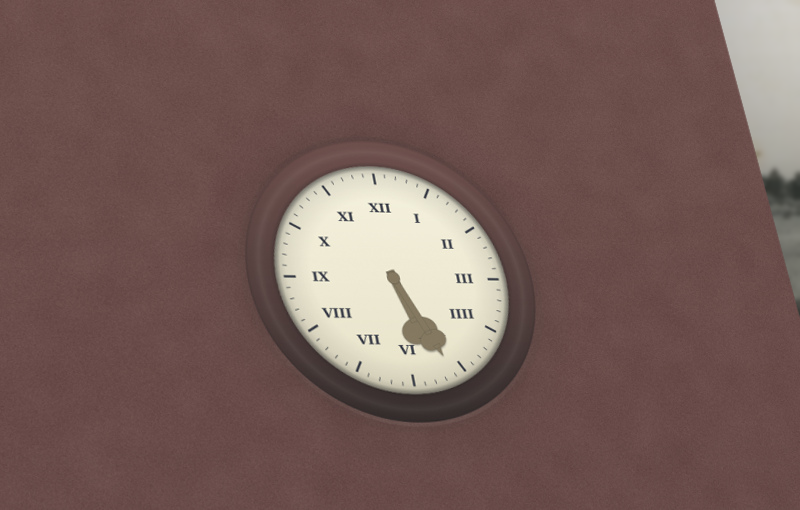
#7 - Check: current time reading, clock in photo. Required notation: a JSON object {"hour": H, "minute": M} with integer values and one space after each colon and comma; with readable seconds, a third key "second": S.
{"hour": 5, "minute": 26}
